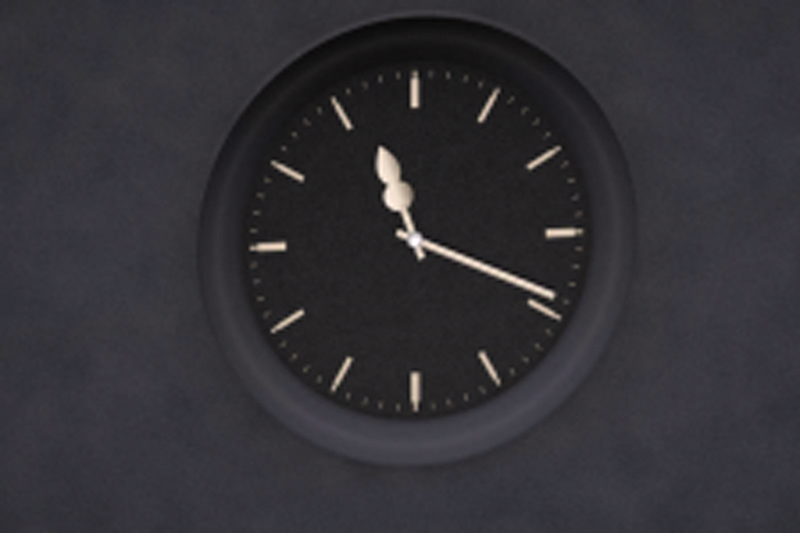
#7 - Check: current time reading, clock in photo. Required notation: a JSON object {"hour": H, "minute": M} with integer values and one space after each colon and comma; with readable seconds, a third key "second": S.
{"hour": 11, "minute": 19}
